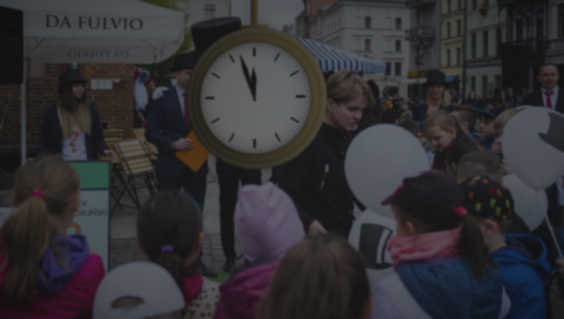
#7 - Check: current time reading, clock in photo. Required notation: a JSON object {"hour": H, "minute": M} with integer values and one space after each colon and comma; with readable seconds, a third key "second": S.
{"hour": 11, "minute": 57}
